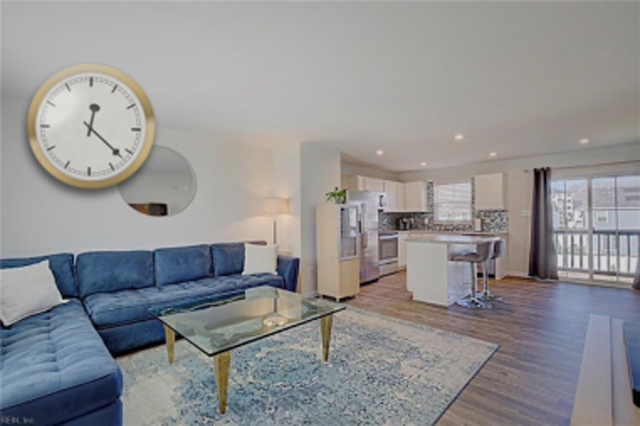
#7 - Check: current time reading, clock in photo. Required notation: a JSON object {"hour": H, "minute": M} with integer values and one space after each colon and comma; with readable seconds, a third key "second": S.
{"hour": 12, "minute": 22}
